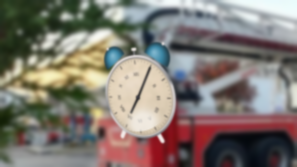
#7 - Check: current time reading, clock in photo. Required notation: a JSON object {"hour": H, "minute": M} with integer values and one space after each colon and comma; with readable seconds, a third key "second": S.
{"hour": 7, "minute": 5}
